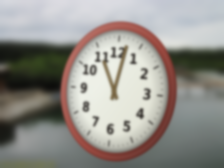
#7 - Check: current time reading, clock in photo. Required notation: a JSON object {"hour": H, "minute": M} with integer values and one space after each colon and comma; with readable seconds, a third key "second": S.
{"hour": 11, "minute": 2}
